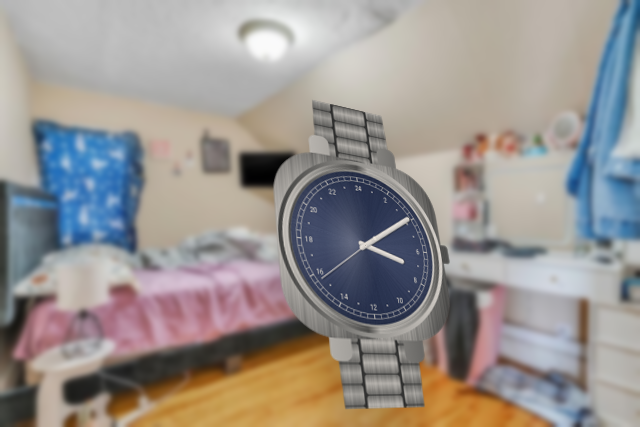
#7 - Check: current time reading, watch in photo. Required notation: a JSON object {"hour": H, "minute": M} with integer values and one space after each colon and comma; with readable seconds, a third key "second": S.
{"hour": 7, "minute": 9, "second": 39}
